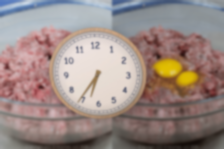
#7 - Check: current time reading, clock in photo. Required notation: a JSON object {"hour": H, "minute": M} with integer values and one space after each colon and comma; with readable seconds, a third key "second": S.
{"hour": 6, "minute": 36}
